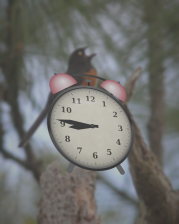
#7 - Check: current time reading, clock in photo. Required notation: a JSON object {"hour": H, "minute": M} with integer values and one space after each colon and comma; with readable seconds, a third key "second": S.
{"hour": 8, "minute": 46}
